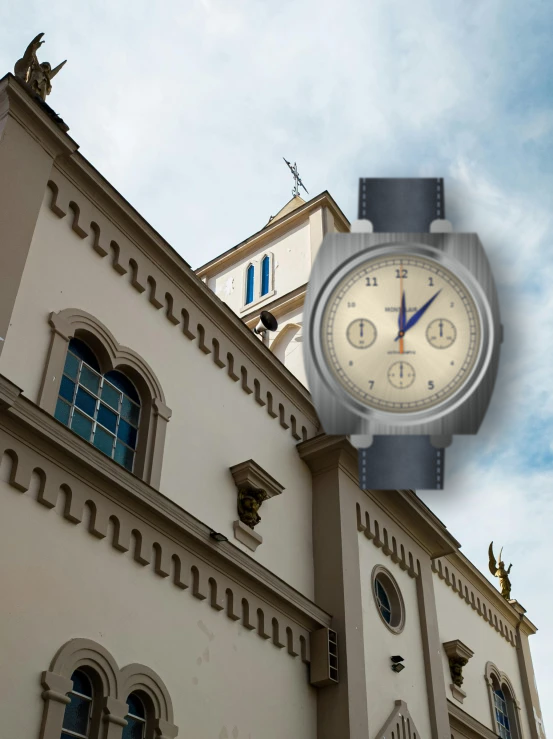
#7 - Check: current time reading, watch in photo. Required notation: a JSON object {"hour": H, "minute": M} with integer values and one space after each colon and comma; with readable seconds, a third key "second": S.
{"hour": 12, "minute": 7}
